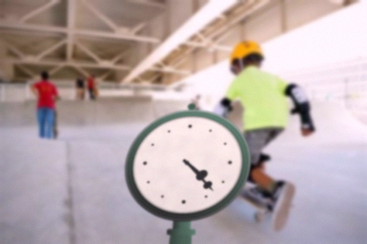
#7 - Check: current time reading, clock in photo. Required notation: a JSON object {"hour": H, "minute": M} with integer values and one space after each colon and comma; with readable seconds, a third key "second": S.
{"hour": 4, "minute": 23}
